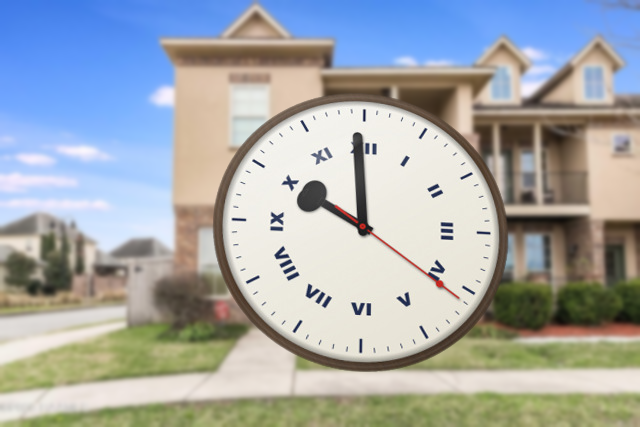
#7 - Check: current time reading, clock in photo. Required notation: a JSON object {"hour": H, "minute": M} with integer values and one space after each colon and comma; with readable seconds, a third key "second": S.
{"hour": 9, "minute": 59, "second": 21}
